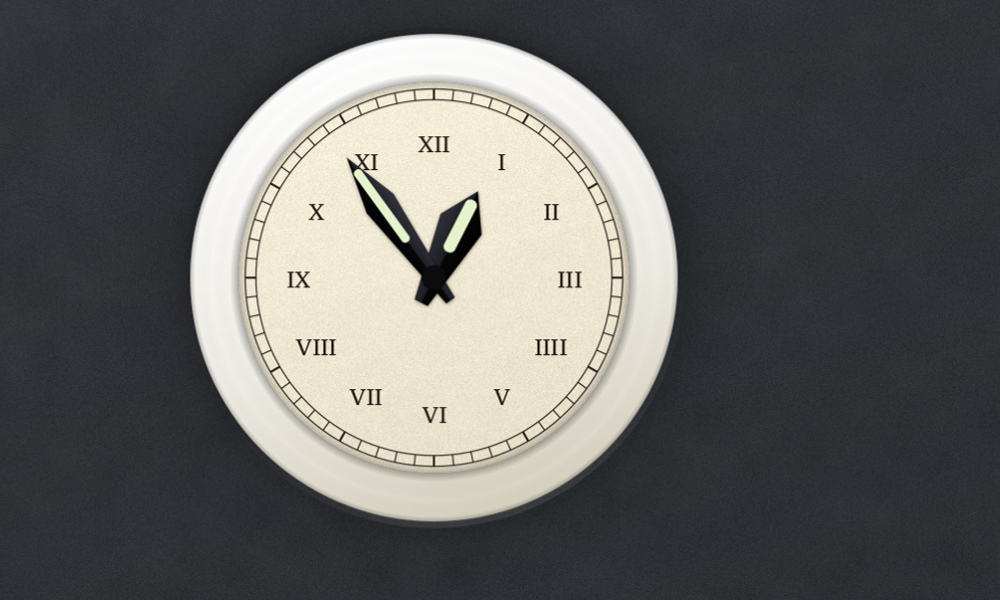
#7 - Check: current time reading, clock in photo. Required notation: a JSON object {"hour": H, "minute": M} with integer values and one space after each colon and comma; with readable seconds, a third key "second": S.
{"hour": 12, "minute": 54}
